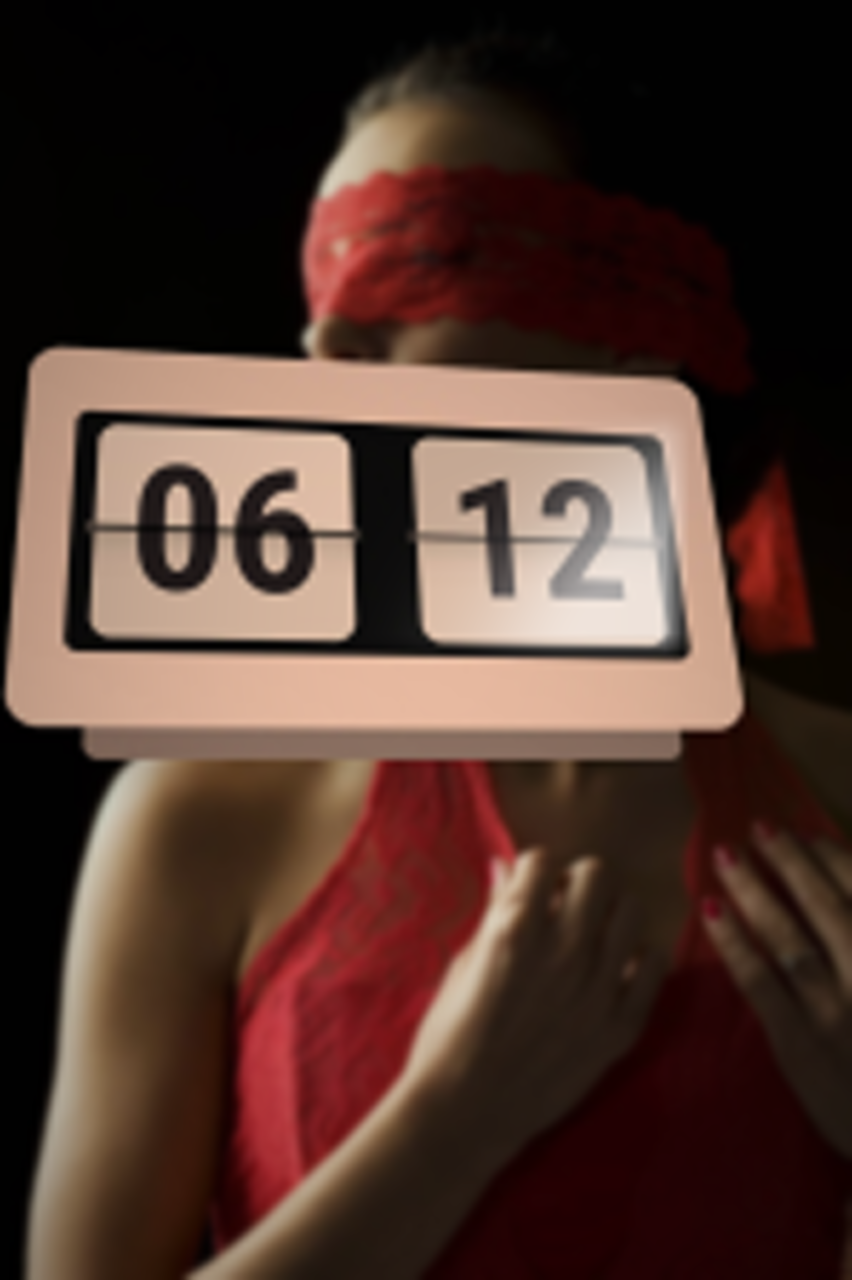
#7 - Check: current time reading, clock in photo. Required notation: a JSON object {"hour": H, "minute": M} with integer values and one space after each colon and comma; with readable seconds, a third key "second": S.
{"hour": 6, "minute": 12}
